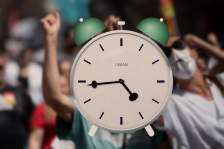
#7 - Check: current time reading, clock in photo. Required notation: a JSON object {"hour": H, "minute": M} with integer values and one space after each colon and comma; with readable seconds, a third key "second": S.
{"hour": 4, "minute": 44}
